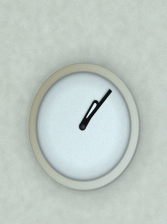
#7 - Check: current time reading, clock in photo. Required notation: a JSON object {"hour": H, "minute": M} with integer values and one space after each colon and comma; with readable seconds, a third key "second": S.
{"hour": 1, "minute": 7}
